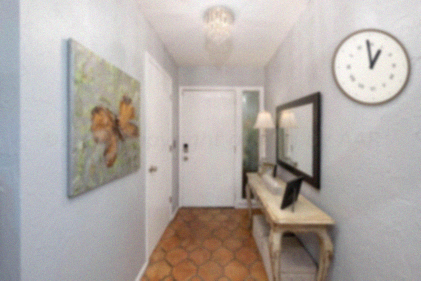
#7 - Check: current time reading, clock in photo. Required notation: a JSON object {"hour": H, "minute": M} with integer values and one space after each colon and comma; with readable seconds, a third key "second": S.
{"hour": 12, "minute": 59}
